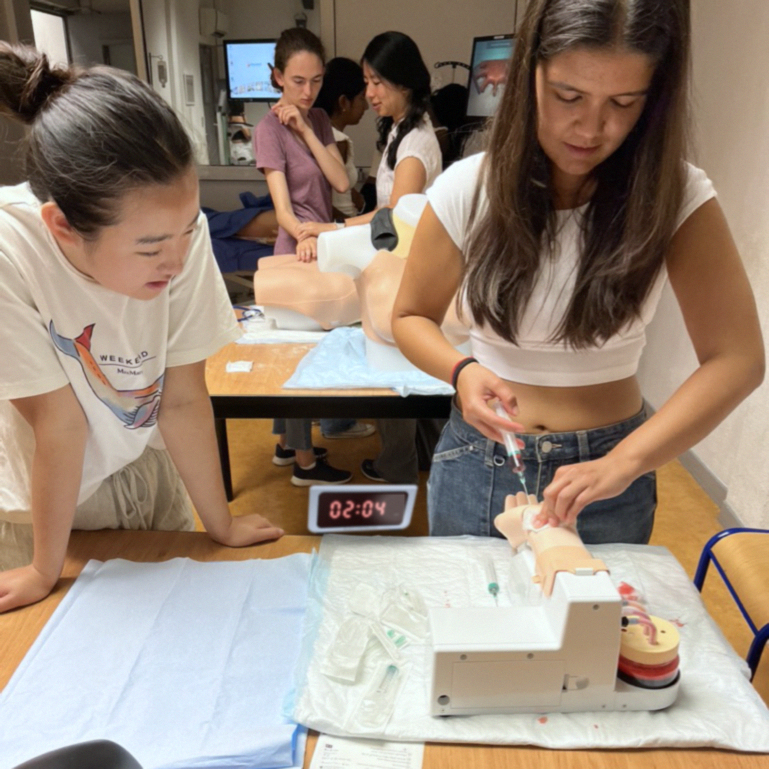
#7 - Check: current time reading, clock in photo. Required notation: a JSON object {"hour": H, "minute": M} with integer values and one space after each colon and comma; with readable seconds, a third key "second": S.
{"hour": 2, "minute": 4}
